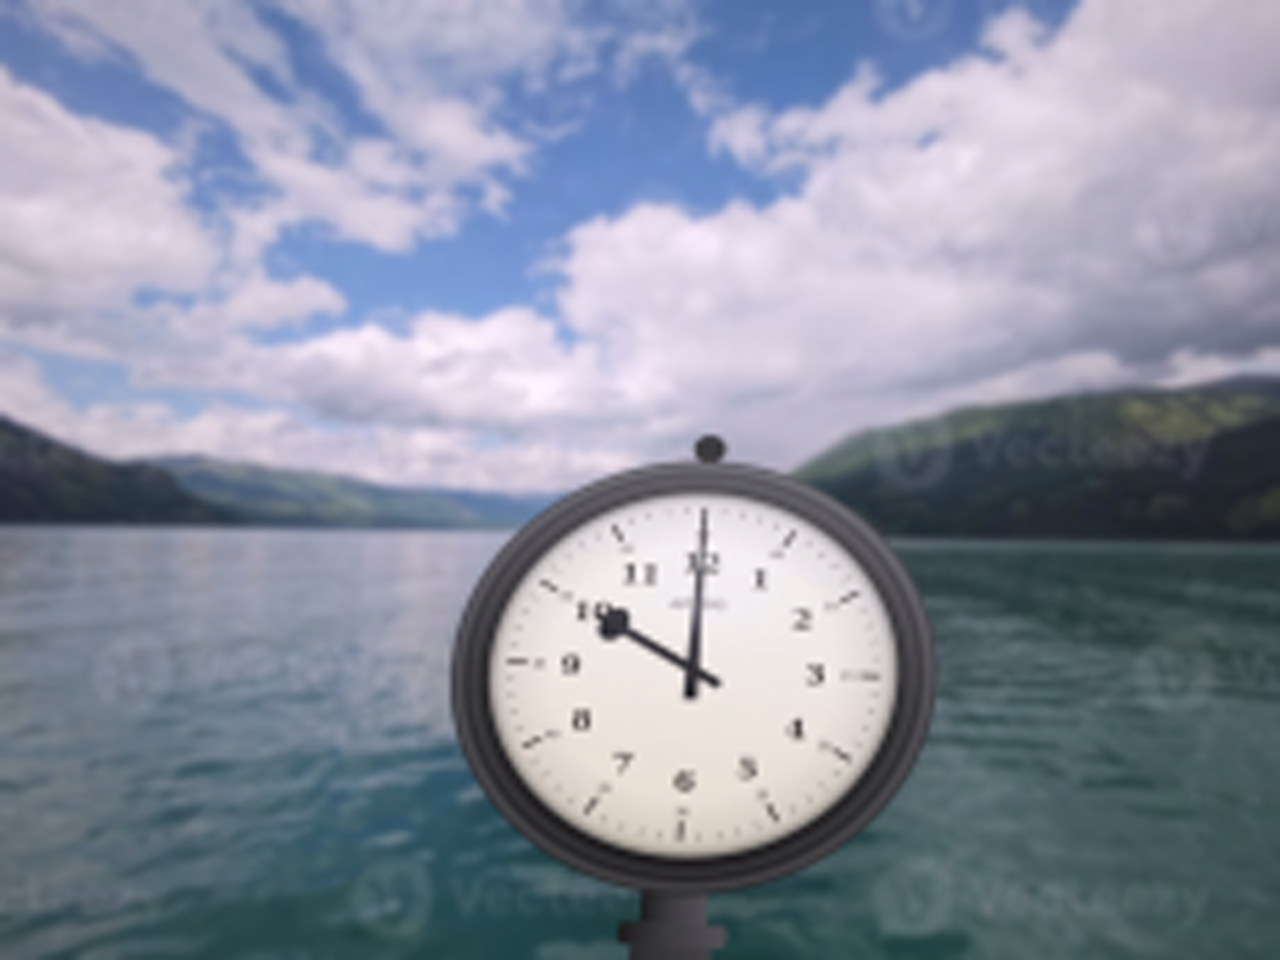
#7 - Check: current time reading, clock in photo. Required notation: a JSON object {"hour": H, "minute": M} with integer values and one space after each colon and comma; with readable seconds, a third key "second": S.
{"hour": 10, "minute": 0}
